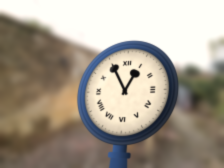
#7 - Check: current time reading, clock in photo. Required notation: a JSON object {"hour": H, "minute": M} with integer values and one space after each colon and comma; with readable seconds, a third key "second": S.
{"hour": 12, "minute": 55}
